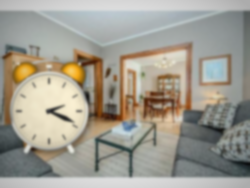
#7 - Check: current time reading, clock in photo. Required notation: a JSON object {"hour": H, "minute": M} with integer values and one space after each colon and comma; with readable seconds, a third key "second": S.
{"hour": 2, "minute": 19}
